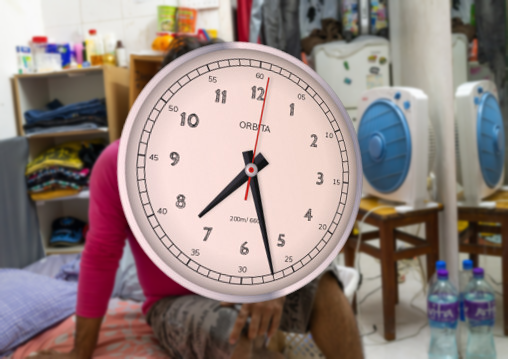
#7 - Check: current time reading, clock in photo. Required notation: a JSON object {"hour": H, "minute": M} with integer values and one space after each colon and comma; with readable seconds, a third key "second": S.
{"hour": 7, "minute": 27, "second": 1}
